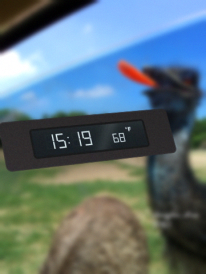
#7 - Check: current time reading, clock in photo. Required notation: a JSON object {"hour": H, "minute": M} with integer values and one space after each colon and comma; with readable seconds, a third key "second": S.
{"hour": 15, "minute": 19}
